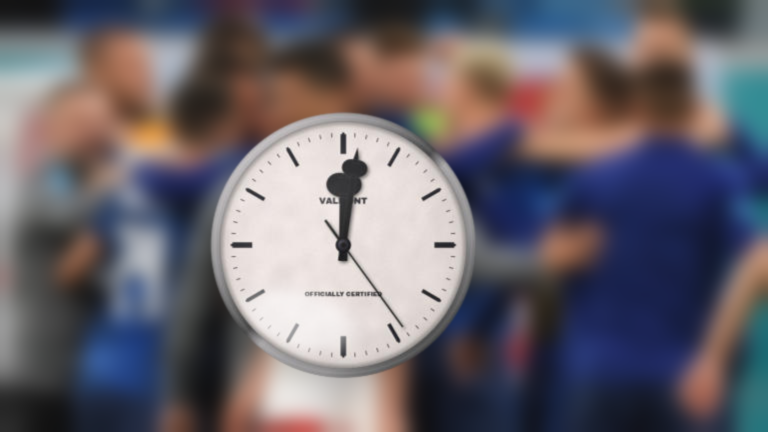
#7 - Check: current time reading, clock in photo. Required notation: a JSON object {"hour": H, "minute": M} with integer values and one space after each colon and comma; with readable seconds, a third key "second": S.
{"hour": 12, "minute": 1, "second": 24}
